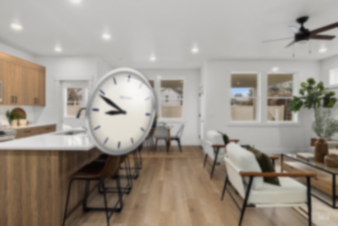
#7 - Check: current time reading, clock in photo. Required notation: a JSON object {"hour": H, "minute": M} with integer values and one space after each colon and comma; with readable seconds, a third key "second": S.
{"hour": 8, "minute": 49}
